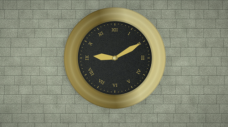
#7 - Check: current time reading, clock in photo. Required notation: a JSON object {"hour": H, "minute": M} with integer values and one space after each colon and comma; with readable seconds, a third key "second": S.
{"hour": 9, "minute": 10}
